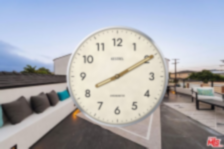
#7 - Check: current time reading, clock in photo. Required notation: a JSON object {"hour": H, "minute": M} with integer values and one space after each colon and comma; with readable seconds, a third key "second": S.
{"hour": 8, "minute": 10}
